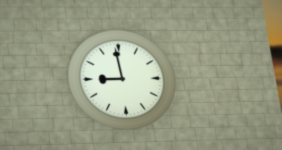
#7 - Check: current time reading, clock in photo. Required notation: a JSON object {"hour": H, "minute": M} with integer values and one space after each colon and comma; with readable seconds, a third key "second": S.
{"hour": 8, "minute": 59}
